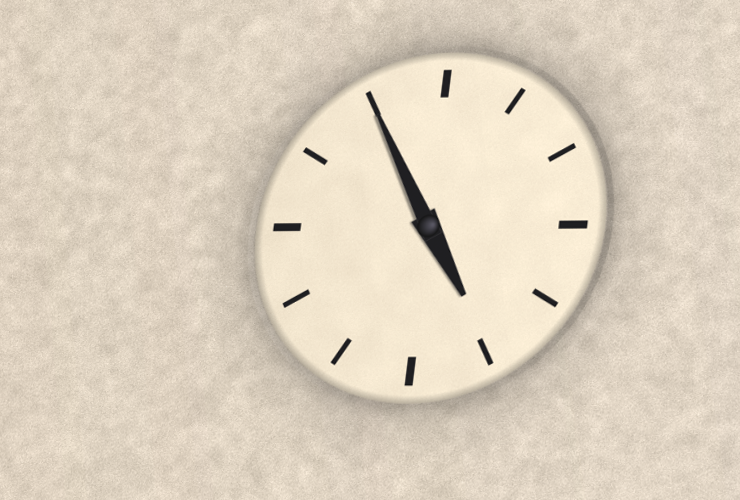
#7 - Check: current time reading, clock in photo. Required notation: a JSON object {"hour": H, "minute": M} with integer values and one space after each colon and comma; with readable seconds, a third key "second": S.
{"hour": 4, "minute": 55}
